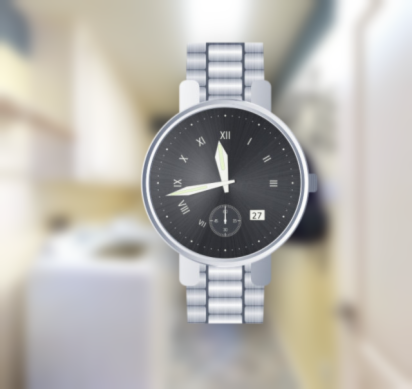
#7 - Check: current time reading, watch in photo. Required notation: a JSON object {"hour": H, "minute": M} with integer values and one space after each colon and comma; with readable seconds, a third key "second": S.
{"hour": 11, "minute": 43}
